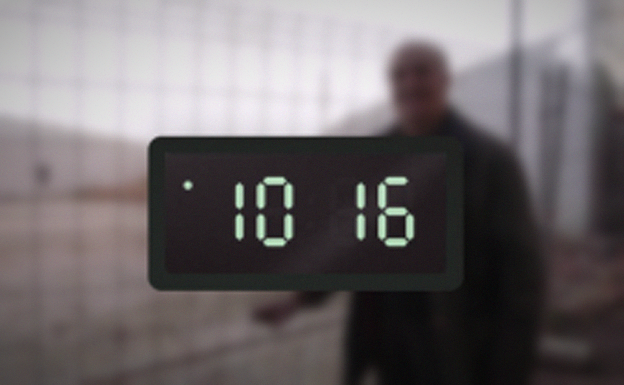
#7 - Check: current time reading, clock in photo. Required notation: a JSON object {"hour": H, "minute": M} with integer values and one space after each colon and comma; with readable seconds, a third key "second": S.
{"hour": 10, "minute": 16}
